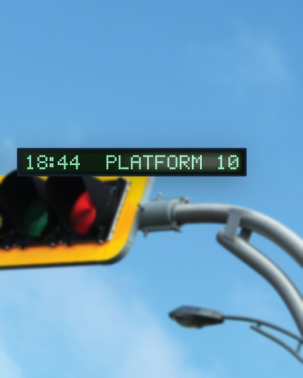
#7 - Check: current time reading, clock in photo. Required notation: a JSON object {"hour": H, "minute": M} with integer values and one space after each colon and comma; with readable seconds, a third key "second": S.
{"hour": 18, "minute": 44}
